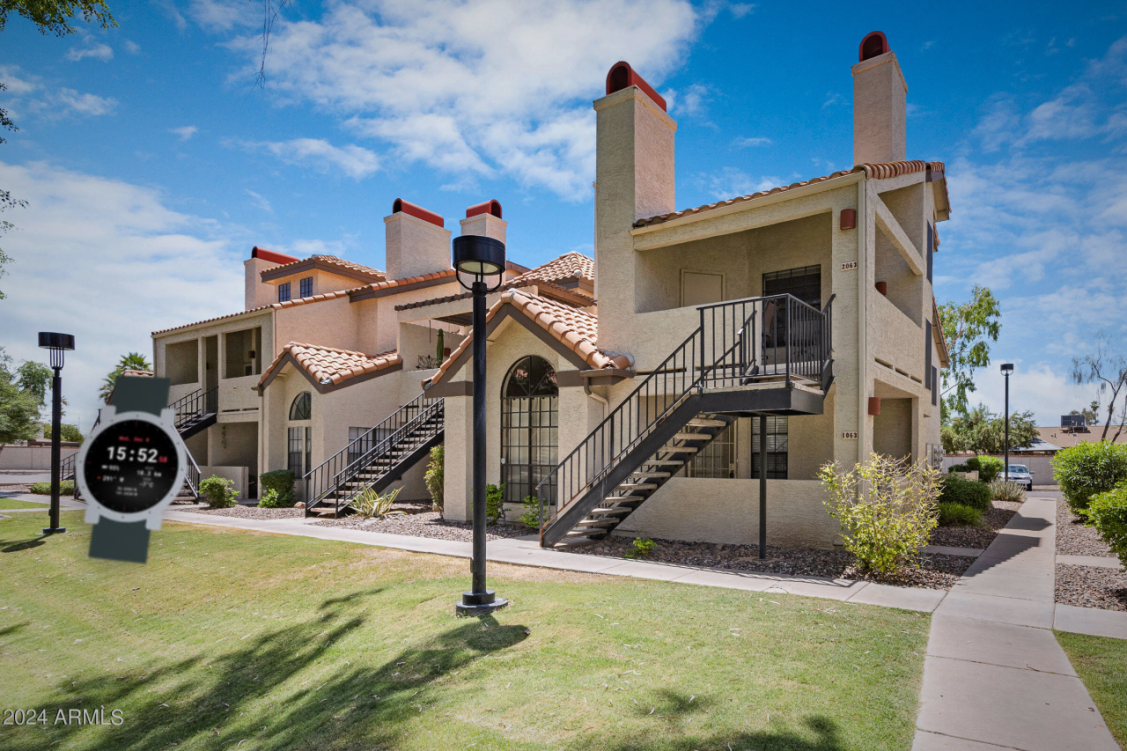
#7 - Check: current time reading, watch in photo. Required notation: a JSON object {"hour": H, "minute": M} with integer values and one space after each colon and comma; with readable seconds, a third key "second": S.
{"hour": 15, "minute": 52}
